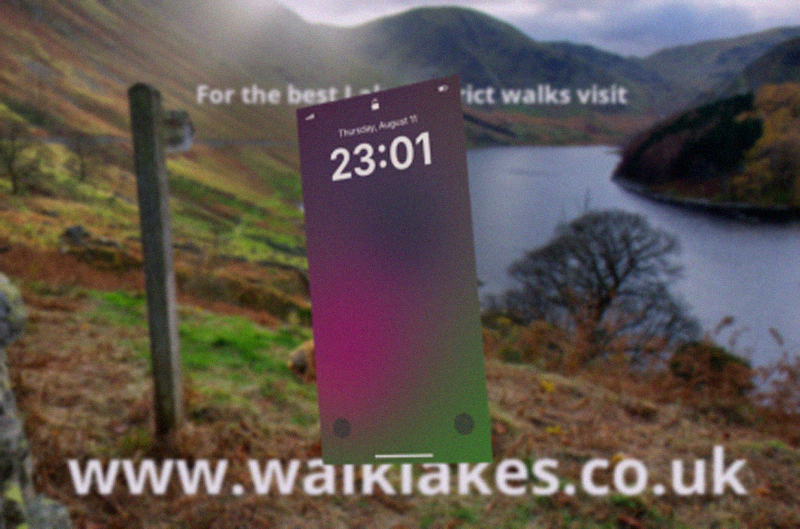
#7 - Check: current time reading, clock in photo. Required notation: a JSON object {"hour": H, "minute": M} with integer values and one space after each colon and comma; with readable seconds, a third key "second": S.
{"hour": 23, "minute": 1}
